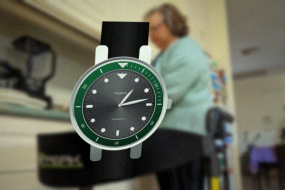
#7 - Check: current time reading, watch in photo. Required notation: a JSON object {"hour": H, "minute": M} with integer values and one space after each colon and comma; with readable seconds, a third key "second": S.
{"hour": 1, "minute": 13}
